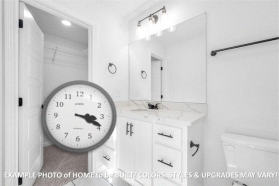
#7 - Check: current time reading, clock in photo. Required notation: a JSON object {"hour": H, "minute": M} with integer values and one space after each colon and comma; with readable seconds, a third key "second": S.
{"hour": 3, "minute": 19}
